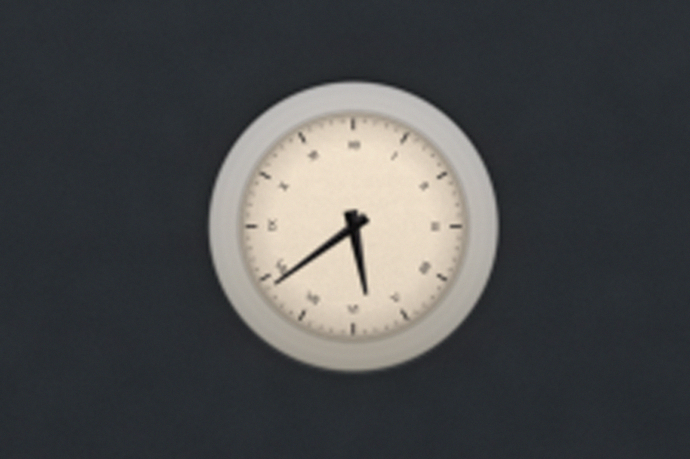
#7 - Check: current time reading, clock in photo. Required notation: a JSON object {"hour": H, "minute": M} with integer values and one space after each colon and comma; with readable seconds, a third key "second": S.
{"hour": 5, "minute": 39}
